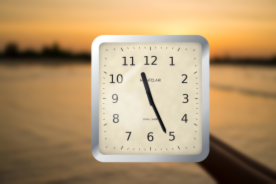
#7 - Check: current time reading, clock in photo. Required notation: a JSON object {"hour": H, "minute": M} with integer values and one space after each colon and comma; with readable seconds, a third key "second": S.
{"hour": 11, "minute": 26}
